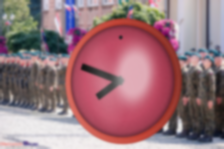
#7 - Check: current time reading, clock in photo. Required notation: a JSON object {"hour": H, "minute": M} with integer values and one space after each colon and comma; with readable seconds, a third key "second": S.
{"hour": 7, "minute": 48}
